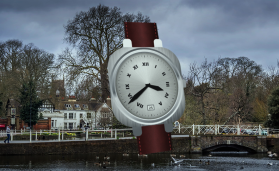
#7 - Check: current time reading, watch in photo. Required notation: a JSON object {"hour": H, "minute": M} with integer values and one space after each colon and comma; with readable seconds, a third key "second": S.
{"hour": 3, "minute": 39}
